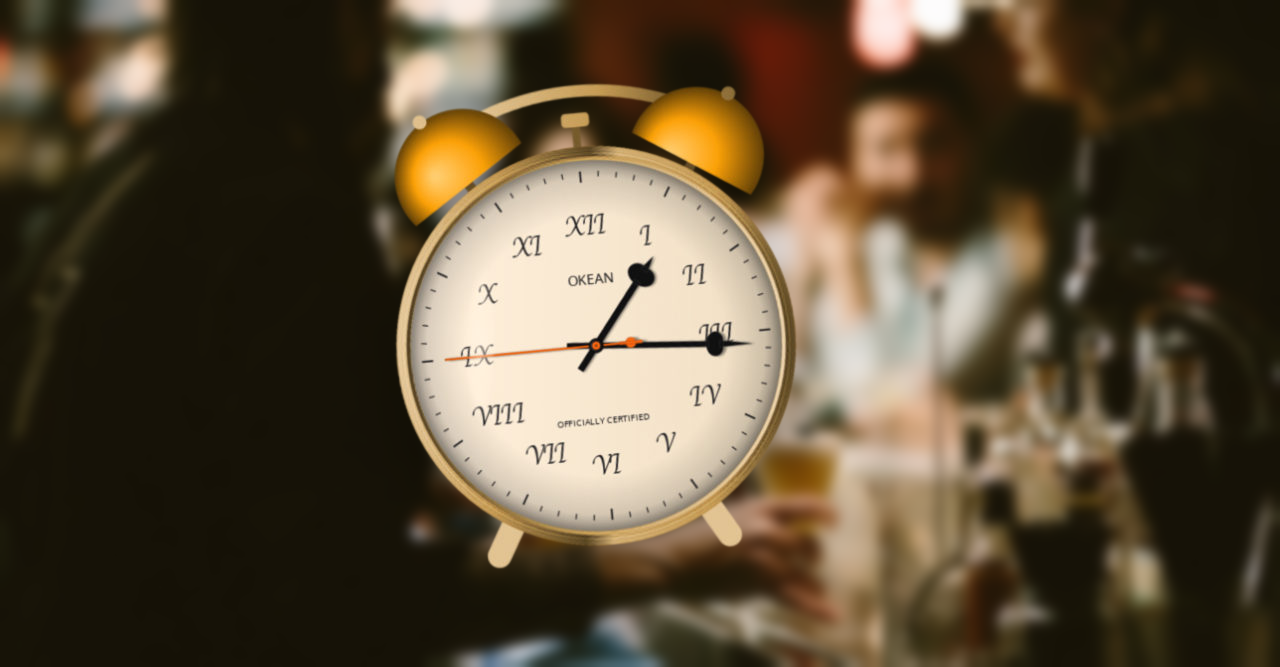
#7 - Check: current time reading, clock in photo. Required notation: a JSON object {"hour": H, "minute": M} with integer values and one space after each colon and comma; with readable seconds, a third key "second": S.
{"hour": 1, "minute": 15, "second": 45}
